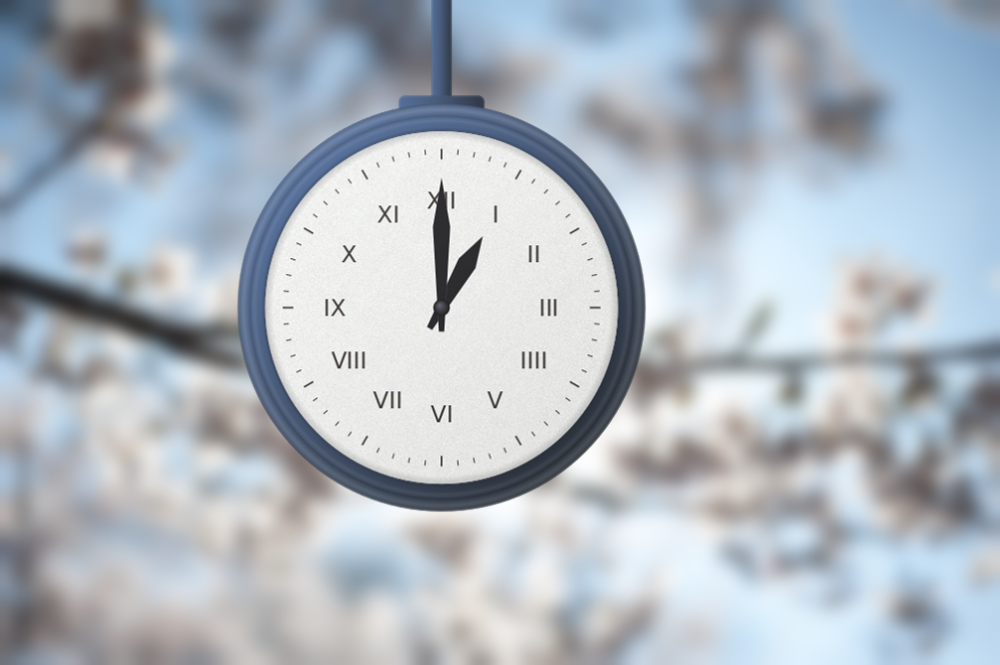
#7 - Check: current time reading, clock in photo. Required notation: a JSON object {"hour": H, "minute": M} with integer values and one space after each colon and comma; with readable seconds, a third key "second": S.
{"hour": 1, "minute": 0}
